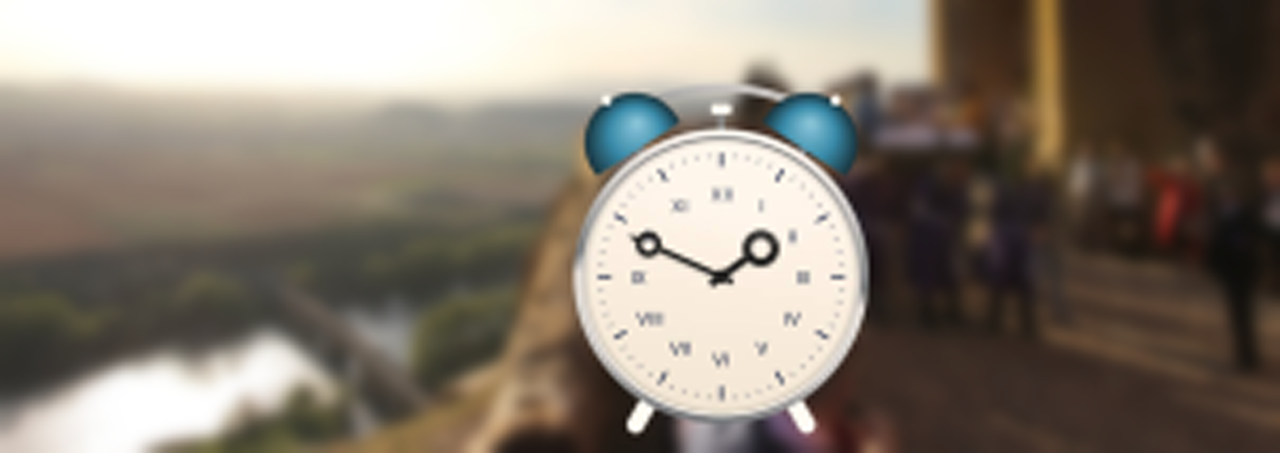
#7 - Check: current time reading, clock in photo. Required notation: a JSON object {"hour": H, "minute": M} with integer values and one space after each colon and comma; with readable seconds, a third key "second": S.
{"hour": 1, "minute": 49}
